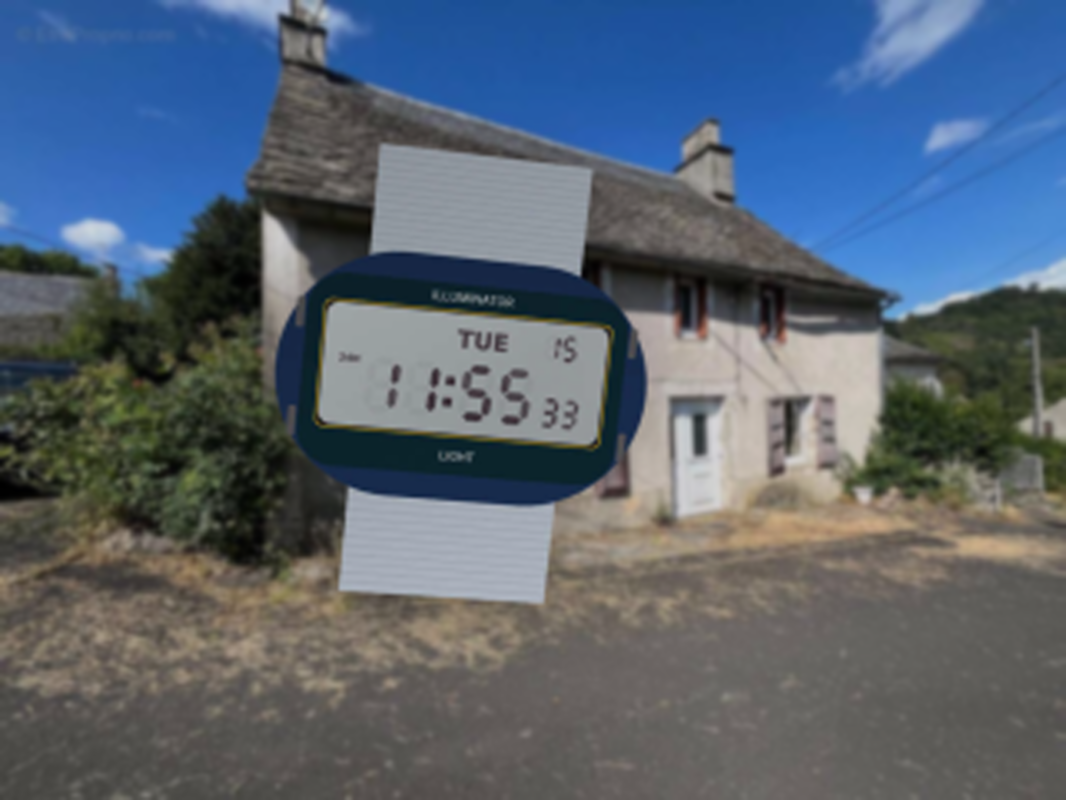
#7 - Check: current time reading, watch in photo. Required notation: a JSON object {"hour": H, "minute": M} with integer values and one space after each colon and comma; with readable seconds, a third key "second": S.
{"hour": 11, "minute": 55, "second": 33}
